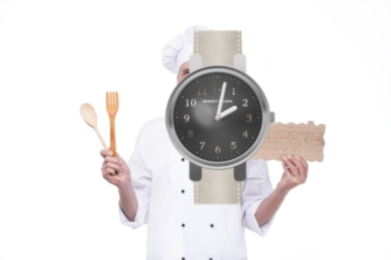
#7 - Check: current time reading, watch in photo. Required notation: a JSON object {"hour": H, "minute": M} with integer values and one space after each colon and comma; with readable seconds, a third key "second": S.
{"hour": 2, "minute": 2}
